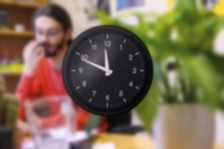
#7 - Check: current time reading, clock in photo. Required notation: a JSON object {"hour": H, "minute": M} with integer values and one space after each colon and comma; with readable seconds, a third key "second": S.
{"hour": 11, "minute": 49}
